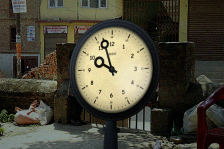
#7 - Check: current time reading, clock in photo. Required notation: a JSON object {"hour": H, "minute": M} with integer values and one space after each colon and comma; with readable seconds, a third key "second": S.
{"hour": 9, "minute": 57}
